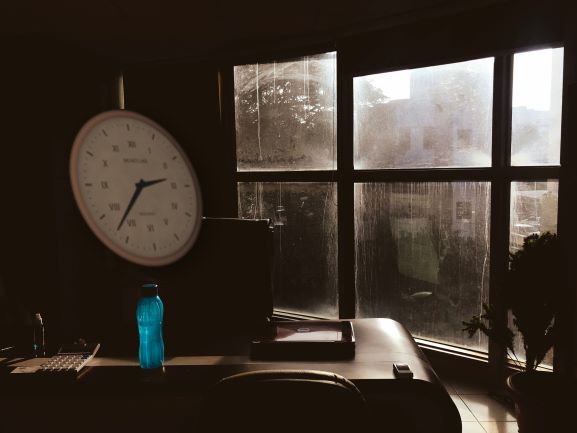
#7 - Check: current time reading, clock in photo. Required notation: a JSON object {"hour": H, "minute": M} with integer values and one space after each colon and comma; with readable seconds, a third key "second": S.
{"hour": 2, "minute": 37}
